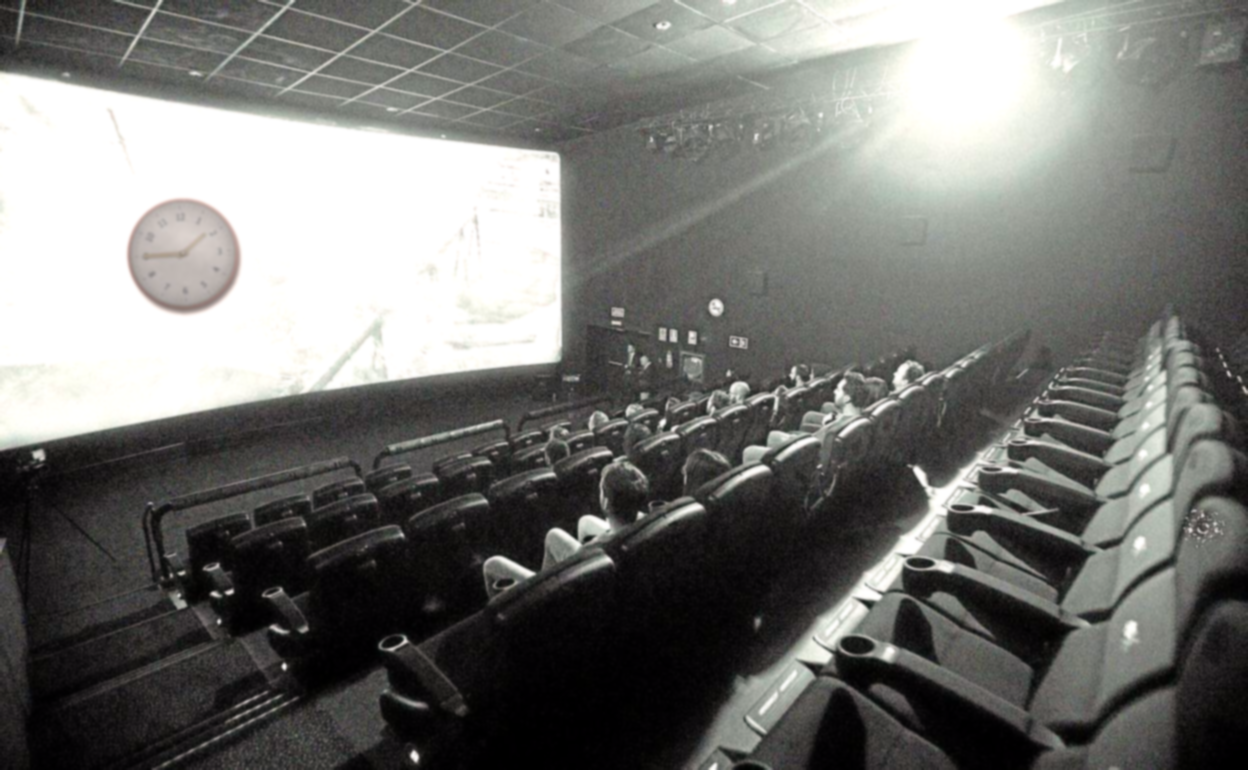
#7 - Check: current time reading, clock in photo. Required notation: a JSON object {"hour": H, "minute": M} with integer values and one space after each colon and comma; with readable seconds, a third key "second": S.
{"hour": 1, "minute": 45}
